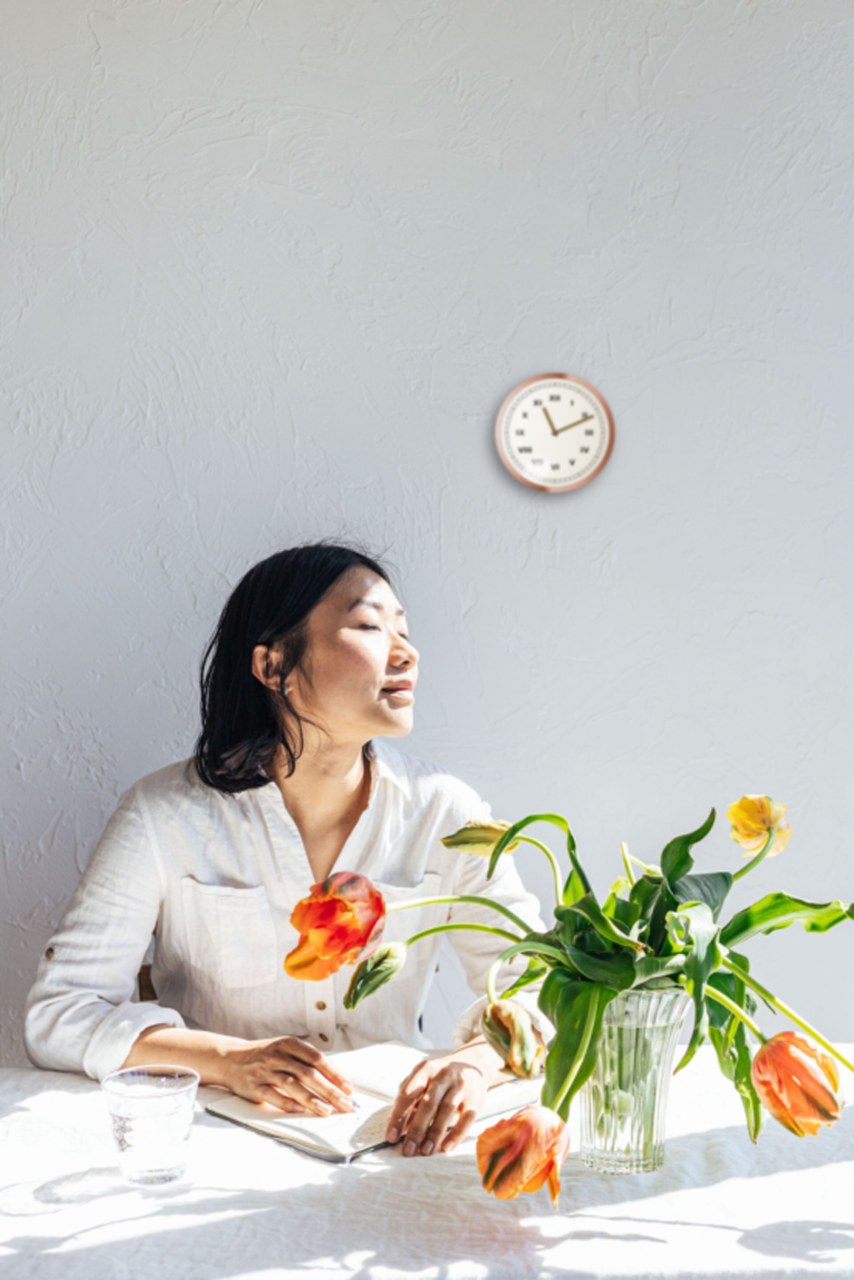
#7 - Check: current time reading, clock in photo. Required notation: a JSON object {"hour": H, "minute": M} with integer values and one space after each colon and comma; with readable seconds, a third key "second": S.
{"hour": 11, "minute": 11}
